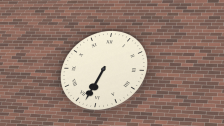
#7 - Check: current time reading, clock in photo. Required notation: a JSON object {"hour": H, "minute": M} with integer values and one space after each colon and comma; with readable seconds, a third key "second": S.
{"hour": 6, "minute": 33}
